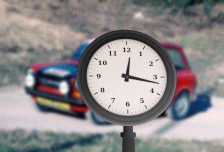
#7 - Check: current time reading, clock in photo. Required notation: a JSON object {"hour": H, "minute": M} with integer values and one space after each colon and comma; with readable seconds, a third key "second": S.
{"hour": 12, "minute": 17}
